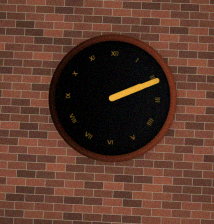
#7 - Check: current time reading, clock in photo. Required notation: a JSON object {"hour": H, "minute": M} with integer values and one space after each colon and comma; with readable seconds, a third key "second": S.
{"hour": 2, "minute": 11}
